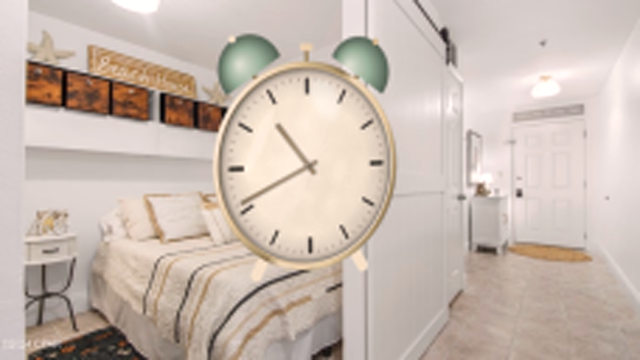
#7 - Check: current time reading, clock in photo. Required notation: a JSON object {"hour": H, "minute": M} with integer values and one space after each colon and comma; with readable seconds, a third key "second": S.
{"hour": 10, "minute": 41}
